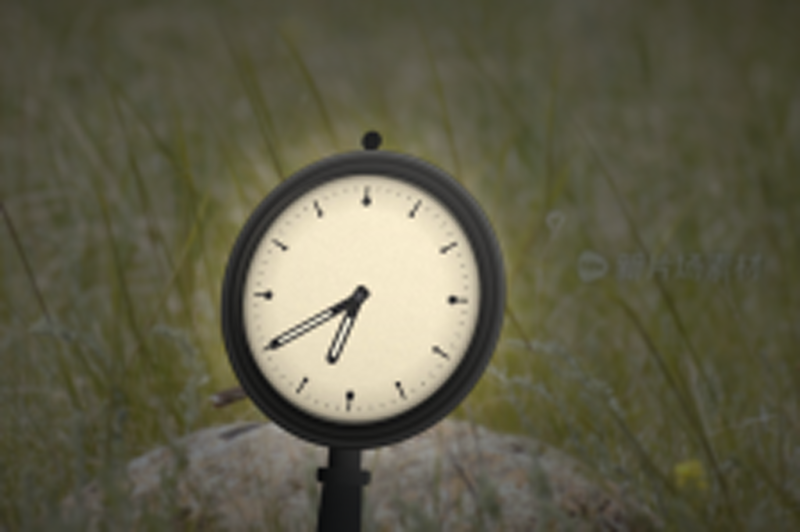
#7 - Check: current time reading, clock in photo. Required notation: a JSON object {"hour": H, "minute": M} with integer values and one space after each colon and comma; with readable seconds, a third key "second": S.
{"hour": 6, "minute": 40}
